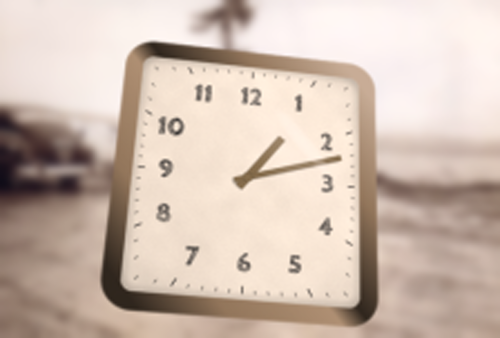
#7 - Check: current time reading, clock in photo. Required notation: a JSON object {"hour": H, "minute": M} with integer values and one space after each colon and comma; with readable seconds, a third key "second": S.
{"hour": 1, "minute": 12}
